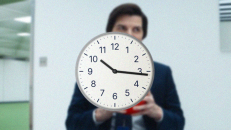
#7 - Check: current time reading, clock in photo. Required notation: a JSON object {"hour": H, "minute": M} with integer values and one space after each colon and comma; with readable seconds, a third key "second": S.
{"hour": 10, "minute": 16}
